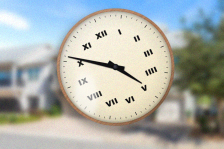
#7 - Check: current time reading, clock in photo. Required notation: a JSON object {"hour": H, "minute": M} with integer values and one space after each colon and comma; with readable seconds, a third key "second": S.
{"hour": 4, "minute": 51}
